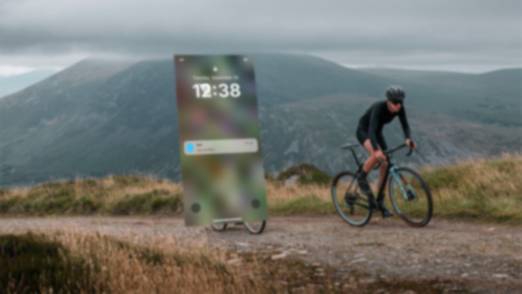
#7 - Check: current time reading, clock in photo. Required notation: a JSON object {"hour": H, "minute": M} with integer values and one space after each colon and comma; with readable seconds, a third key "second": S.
{"hour": 12, "minute": 38}
